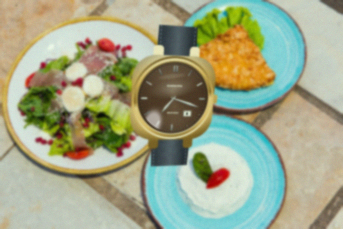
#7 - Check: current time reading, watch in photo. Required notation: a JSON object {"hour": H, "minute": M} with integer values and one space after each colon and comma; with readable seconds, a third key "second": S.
{"hour": 7, "minute": 18}
